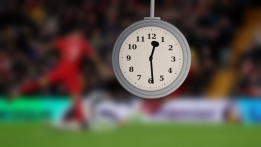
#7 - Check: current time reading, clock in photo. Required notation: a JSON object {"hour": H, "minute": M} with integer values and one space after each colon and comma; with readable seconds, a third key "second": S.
{"hour": 12, "minute": 29}
